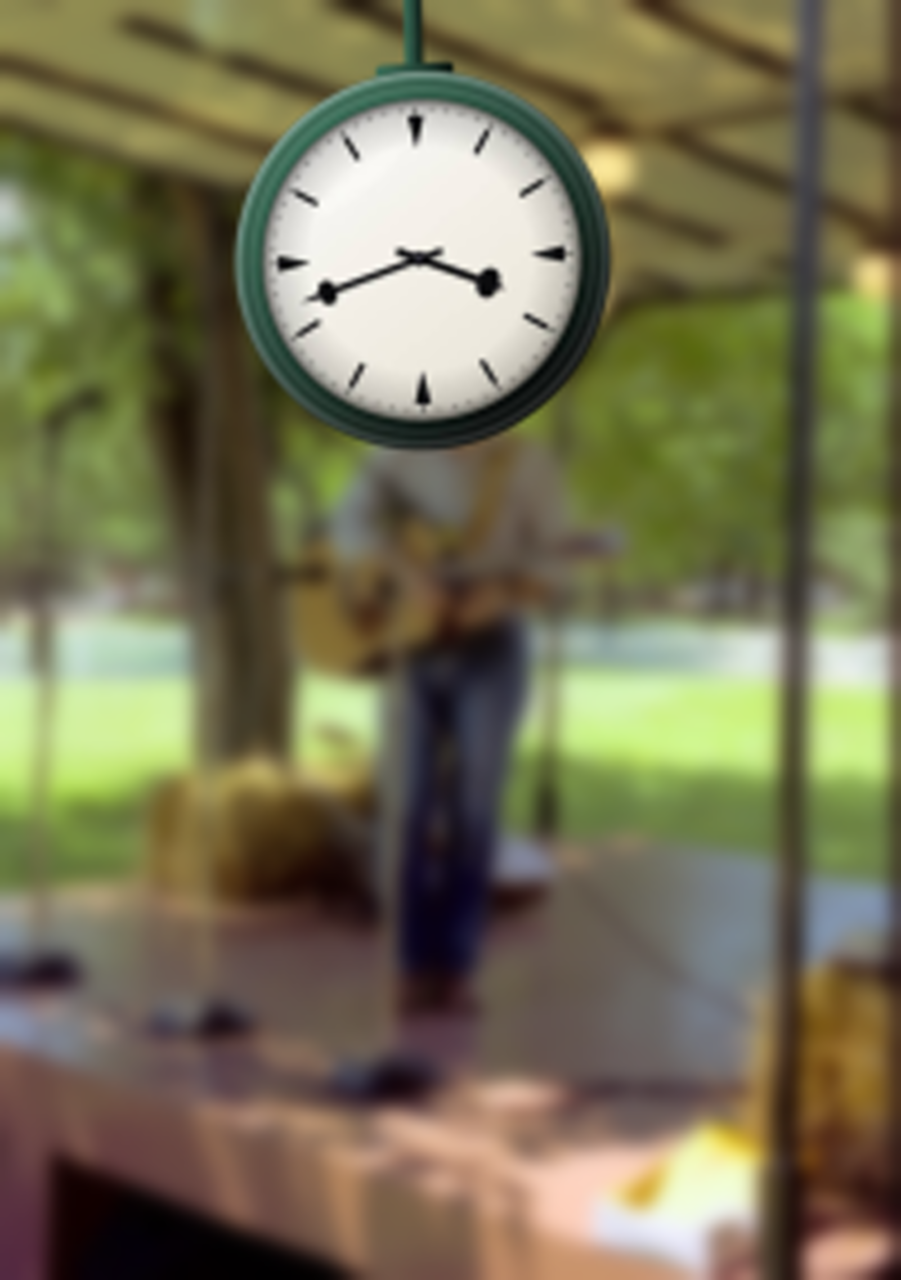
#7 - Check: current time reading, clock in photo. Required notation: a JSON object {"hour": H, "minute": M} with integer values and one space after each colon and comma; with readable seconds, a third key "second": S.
{"hour": 3, "minute": 42}
